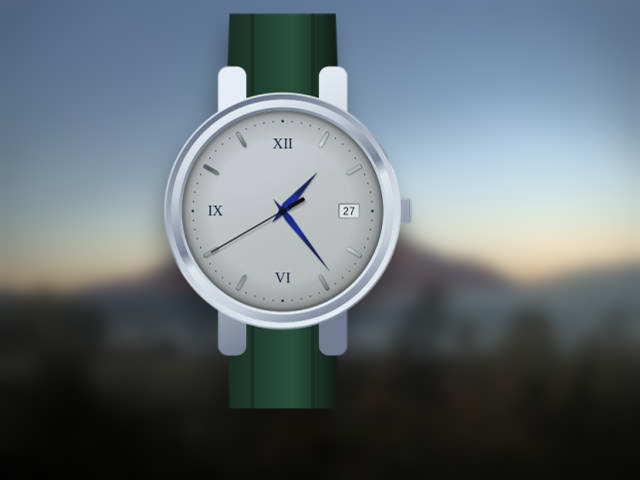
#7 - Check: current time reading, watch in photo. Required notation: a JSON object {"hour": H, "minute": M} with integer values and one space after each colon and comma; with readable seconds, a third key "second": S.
{"hour": 1, "minute": 23, "second": 40}
